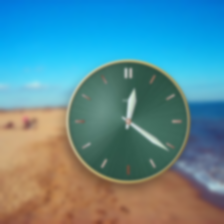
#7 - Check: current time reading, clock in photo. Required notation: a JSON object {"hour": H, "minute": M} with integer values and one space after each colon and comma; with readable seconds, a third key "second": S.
{"hour": 12, "minute": 21}
